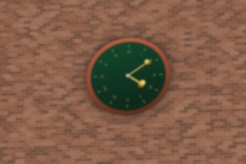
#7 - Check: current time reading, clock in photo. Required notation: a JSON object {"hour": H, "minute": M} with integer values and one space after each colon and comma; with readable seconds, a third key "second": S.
{"hour": 4, "minute": 9}
